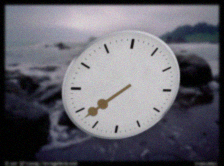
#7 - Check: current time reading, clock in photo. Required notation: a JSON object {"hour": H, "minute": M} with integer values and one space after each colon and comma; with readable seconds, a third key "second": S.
{"hour": 7, "minute": 38}
